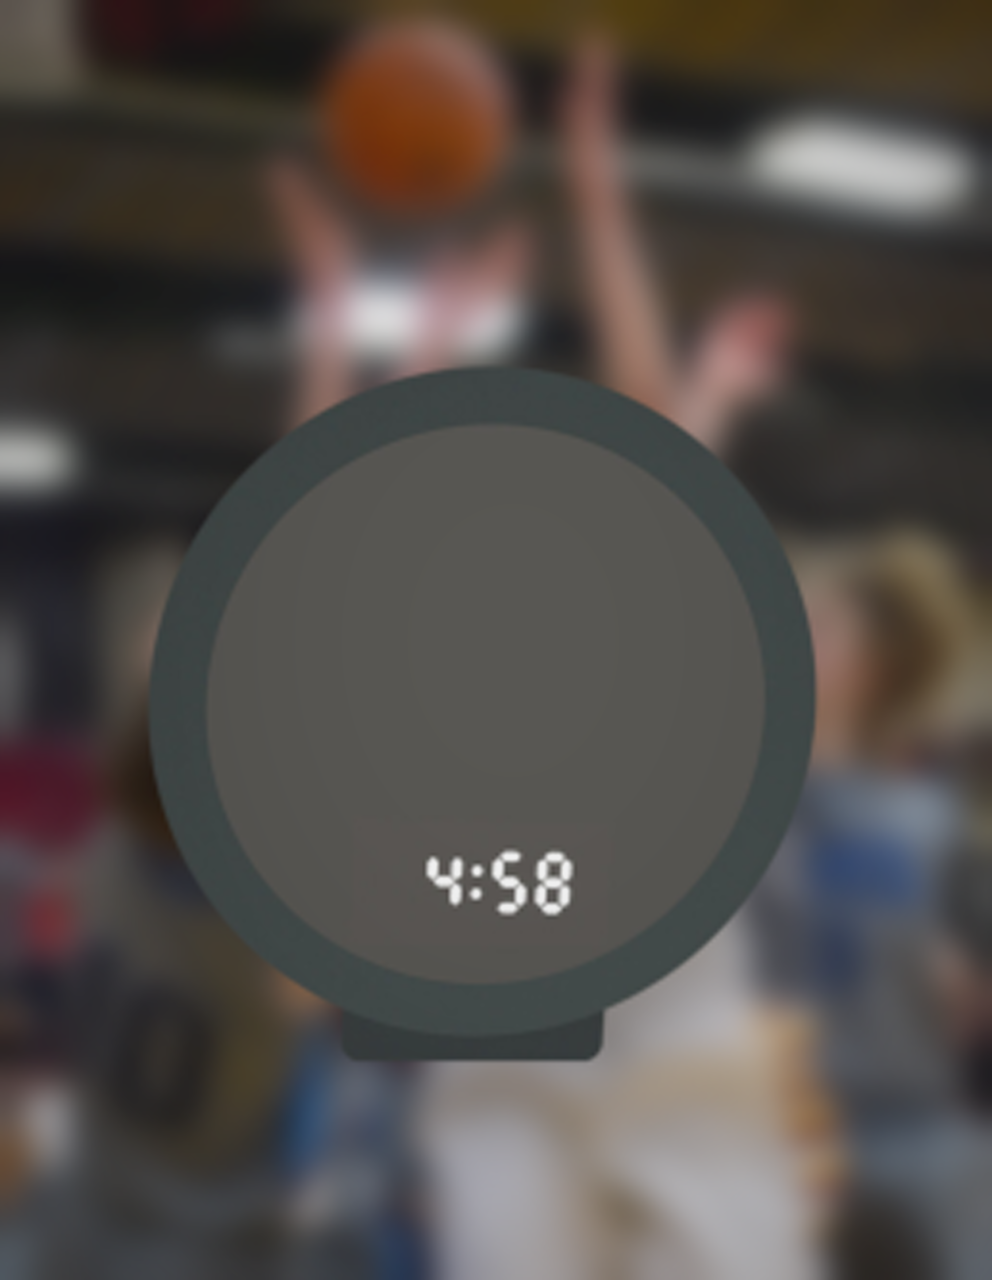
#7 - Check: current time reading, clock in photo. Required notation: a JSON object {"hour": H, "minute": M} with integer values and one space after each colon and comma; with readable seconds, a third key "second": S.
{"hour": 4, "minute": 58}
